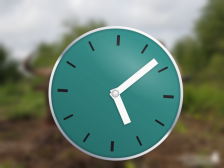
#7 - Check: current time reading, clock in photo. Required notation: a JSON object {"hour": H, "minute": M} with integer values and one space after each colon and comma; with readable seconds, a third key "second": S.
{"hour": 5, "minute": 8}
